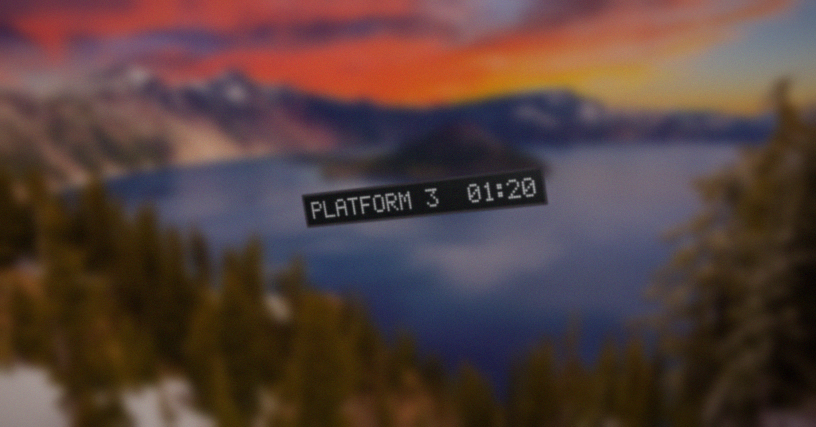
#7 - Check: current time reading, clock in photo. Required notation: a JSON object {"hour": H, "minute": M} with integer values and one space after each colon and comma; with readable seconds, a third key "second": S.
{"hour": 1, "minute": 20}
